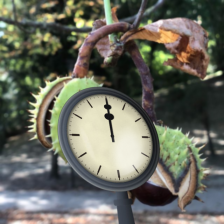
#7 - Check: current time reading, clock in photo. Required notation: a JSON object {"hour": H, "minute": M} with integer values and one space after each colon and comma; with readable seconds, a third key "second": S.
{"hour": 12, "minute": 0}
